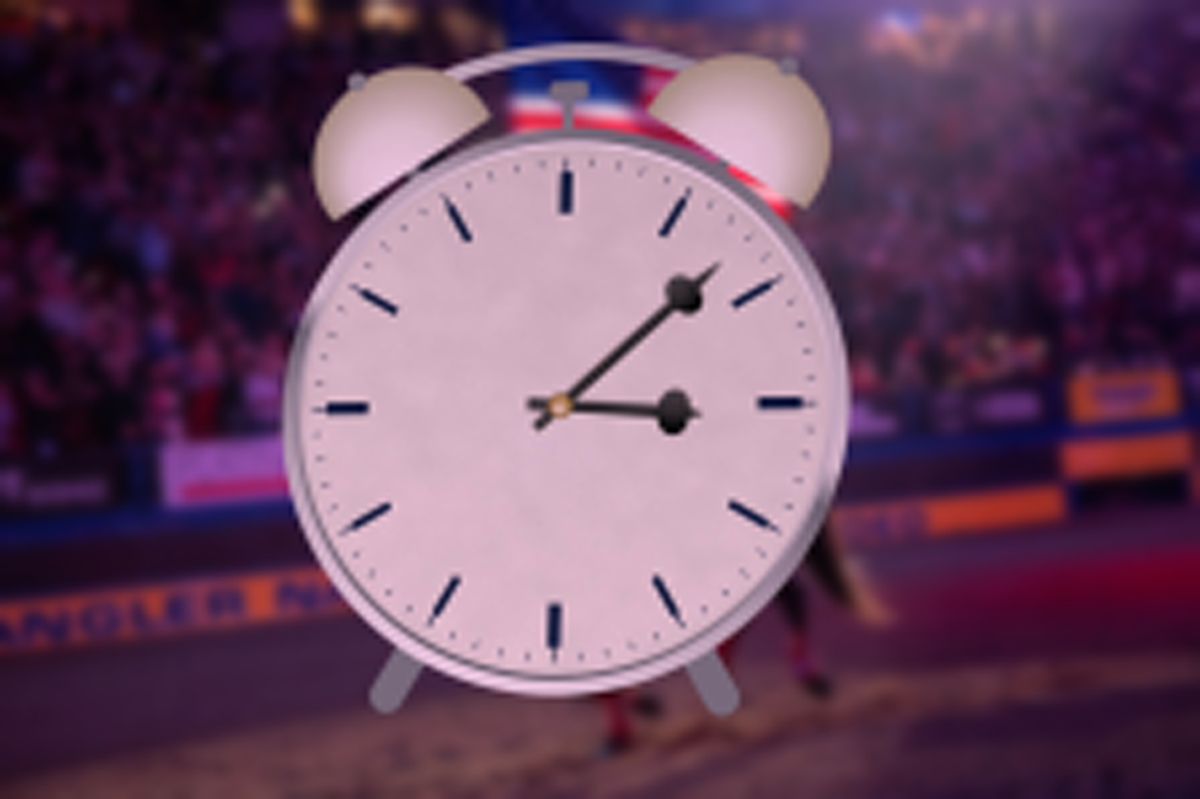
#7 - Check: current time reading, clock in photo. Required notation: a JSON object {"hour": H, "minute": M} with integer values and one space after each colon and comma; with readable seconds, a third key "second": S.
{"hour": 3, "minute": 8}
